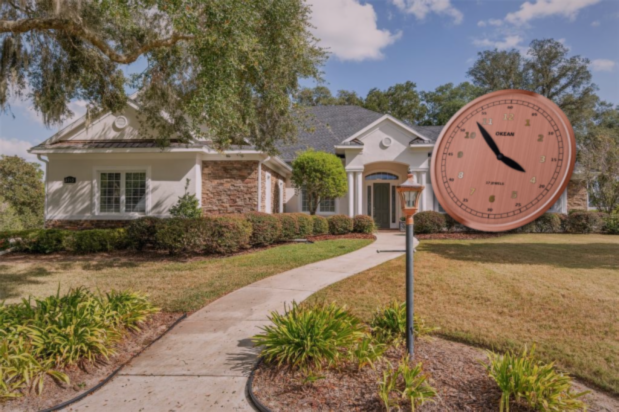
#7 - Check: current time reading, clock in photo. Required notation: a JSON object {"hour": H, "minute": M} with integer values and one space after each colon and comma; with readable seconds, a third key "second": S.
{"hour": 3, "minute": 53}
